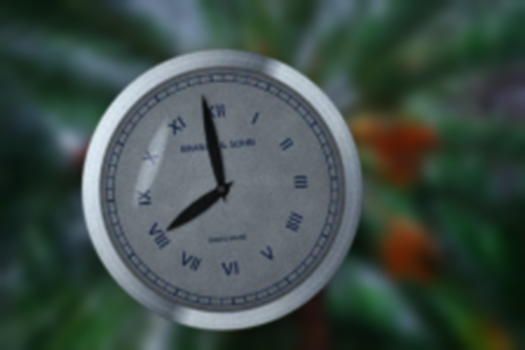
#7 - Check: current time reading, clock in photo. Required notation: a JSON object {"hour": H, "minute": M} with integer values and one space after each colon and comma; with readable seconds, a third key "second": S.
{"hour": 7, "minute": 59}
